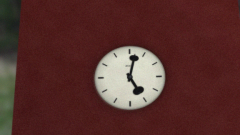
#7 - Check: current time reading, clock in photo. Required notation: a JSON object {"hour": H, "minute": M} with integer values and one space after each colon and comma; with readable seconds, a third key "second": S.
{"hour": 5, "minute": 2}
